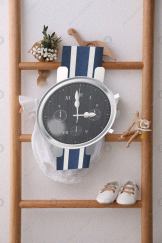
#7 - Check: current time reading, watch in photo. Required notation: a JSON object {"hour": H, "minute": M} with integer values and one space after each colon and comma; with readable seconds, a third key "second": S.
{"hour": 2, "minute": 59}
